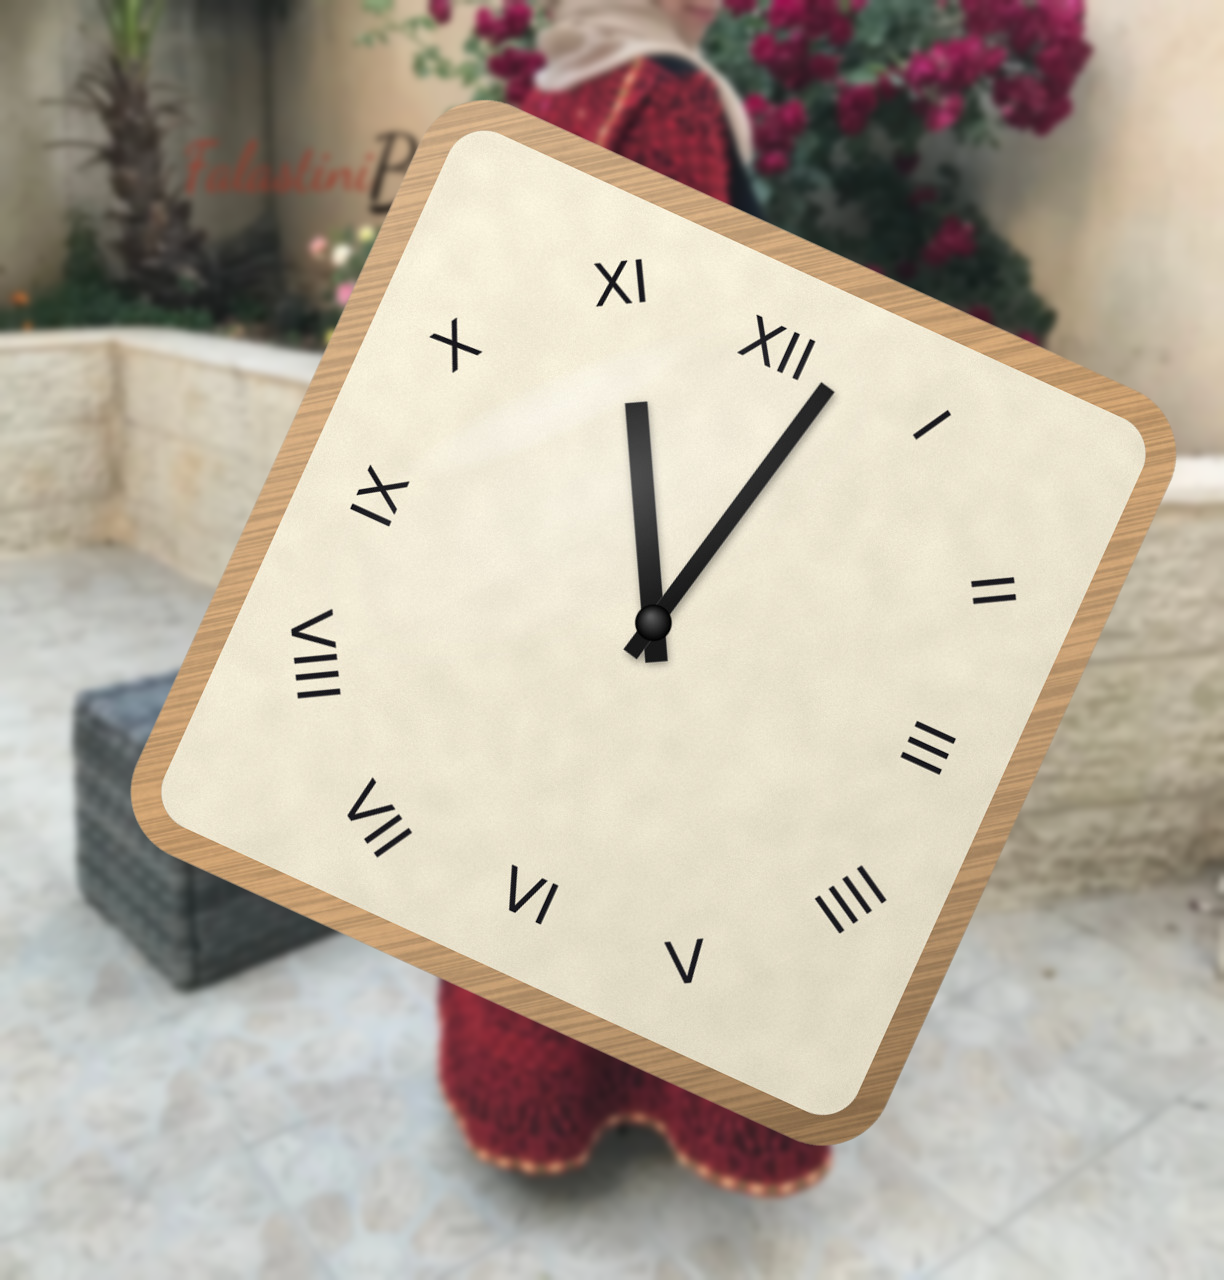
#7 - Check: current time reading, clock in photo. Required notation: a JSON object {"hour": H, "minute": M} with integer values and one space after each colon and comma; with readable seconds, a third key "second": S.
{"hour": 11, "minute": 2}
